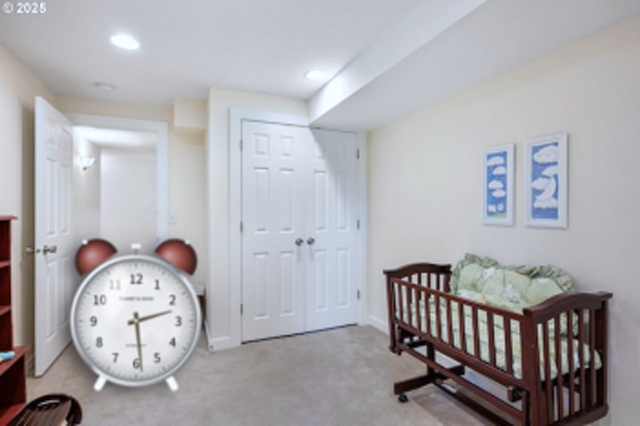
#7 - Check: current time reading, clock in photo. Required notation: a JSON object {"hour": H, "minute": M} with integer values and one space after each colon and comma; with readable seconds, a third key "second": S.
{"hour": 2, "minute": 29}
